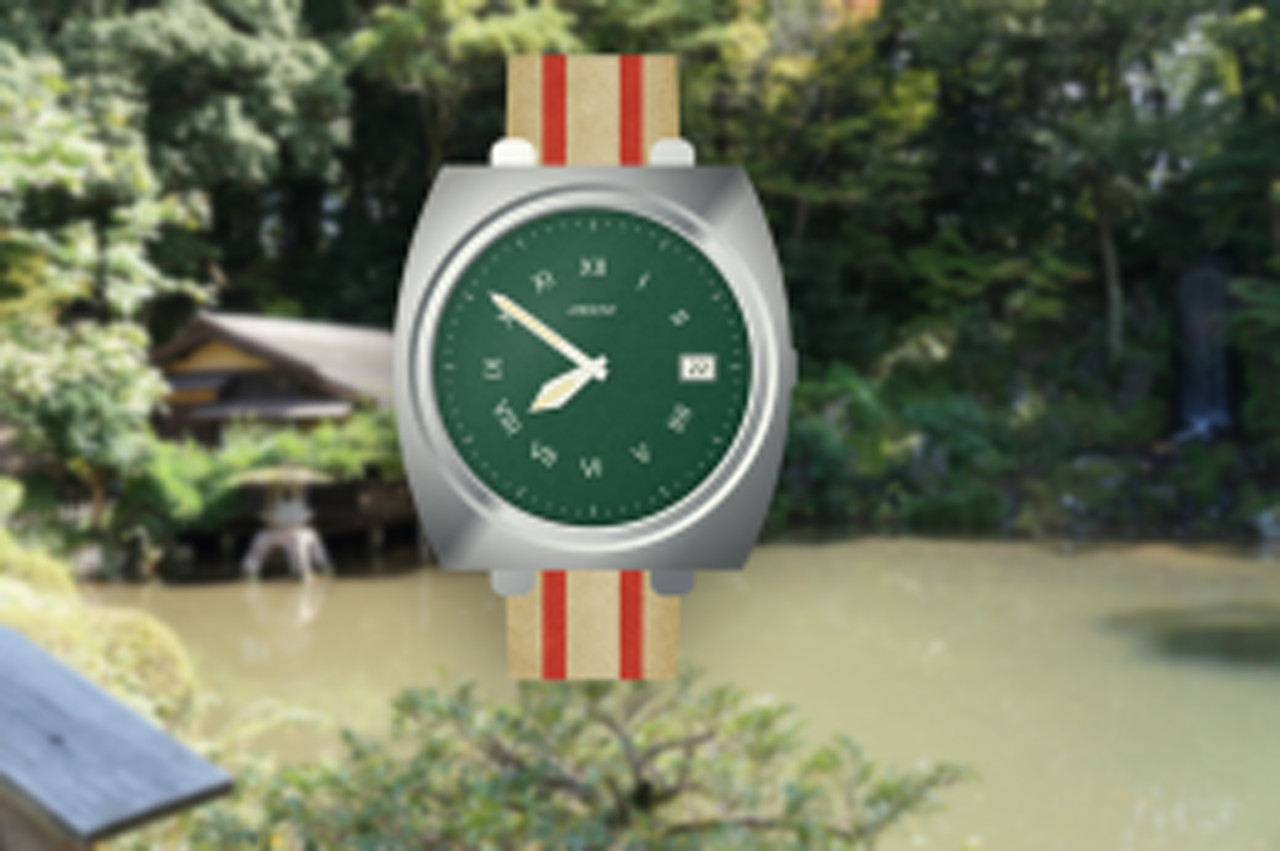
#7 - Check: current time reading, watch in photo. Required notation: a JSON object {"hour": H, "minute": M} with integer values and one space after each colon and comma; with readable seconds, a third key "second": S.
{"hour": 7, "minute": 51}
